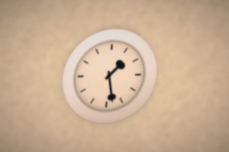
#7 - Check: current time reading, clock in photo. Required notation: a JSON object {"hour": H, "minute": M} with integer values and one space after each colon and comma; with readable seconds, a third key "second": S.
{"hour": 1, "minute": 28}
